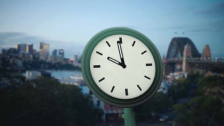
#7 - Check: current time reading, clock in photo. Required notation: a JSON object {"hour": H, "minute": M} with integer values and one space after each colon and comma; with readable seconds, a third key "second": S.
{"hour": 9, "minute": 59}
